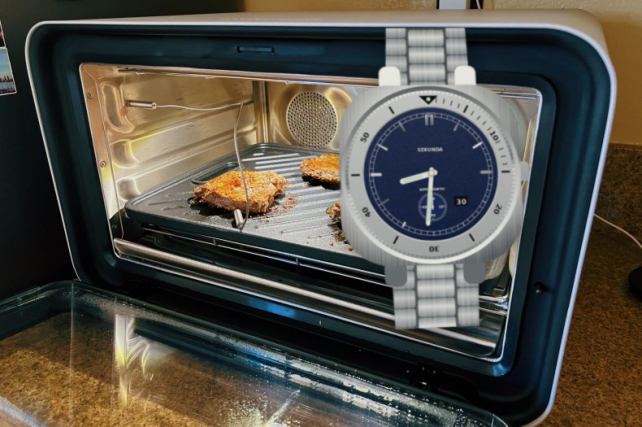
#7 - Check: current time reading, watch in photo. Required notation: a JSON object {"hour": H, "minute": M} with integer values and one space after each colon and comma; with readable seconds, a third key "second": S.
{"hour": 8, "minute": 31}
